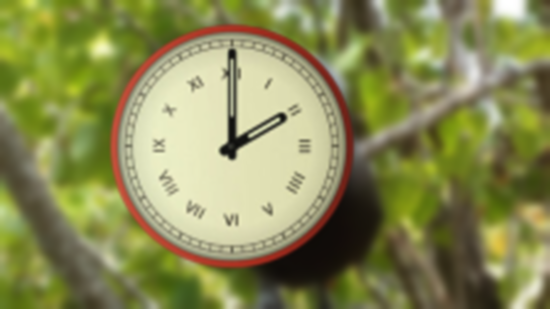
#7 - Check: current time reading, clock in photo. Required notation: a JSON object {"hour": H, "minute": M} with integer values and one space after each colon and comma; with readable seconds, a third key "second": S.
{"hour": 2, "minute": 0}
